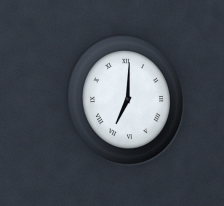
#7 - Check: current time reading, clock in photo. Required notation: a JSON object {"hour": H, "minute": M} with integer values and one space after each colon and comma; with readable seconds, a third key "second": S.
{"hour": 7, "minute": 1}
